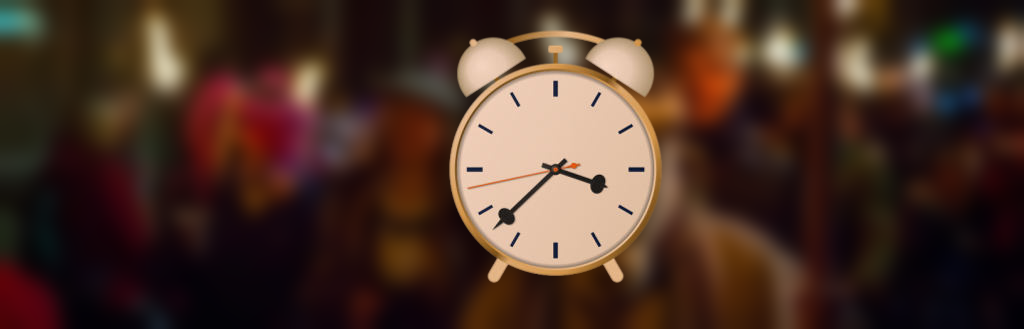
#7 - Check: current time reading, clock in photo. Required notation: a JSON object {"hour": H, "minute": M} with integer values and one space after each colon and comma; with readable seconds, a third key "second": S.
{"hour": 3, "minute": 37, "second": 43}
